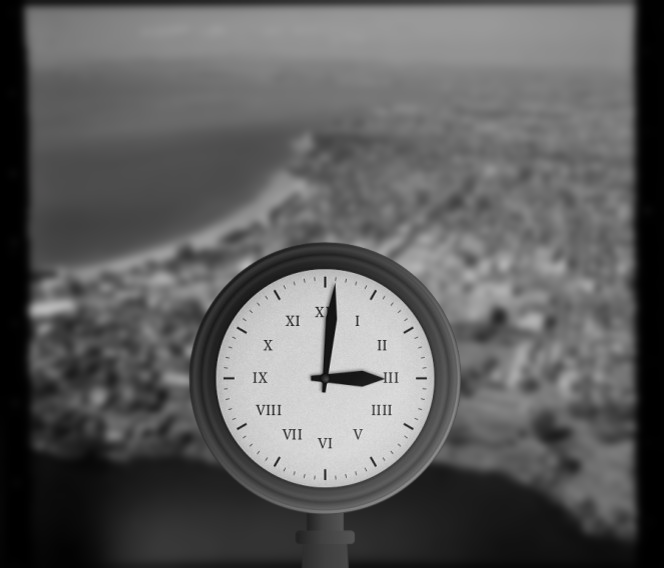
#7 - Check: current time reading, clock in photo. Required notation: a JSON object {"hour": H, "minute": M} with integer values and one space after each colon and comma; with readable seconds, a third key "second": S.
{"hour": 3, "minute": 1}
